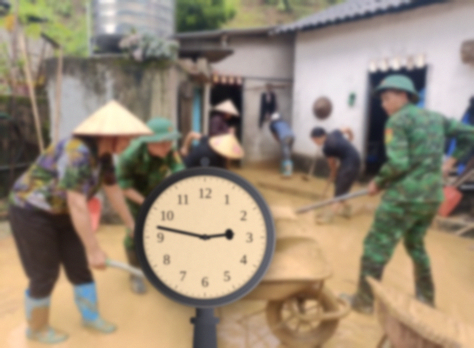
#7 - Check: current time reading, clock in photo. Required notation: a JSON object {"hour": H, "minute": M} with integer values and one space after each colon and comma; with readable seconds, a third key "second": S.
{"hour": 2, "minute": 47}
